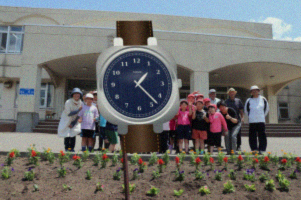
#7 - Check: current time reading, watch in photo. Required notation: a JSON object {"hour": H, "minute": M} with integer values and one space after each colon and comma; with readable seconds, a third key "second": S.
{"hour": 1, "minute": 23}
